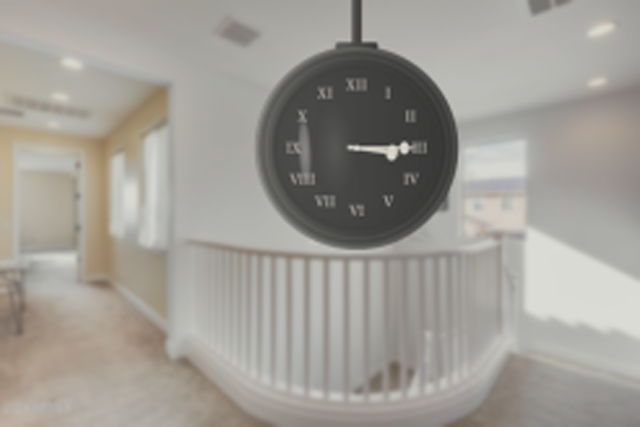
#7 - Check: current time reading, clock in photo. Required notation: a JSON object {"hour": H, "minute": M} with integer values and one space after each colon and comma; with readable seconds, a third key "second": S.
{"hour": 3, "minute": 15}
